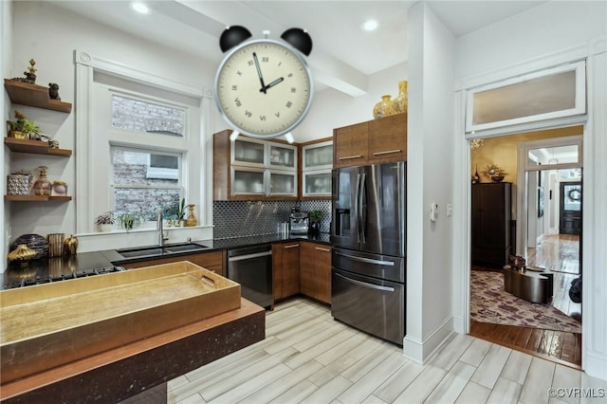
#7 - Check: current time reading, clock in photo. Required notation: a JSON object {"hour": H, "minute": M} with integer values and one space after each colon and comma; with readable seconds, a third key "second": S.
{"hour": 1, "minute": 57}
